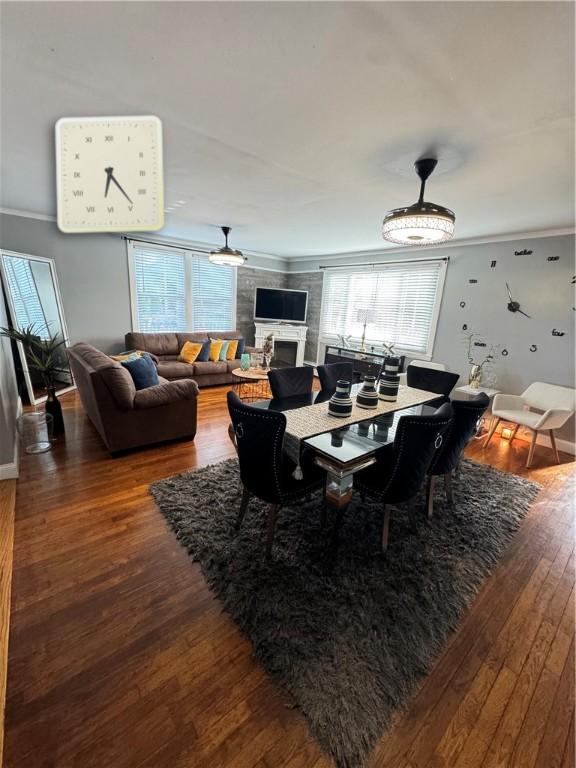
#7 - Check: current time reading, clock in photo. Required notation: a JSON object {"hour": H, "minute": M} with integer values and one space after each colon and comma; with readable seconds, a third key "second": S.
{"hour": 6, "minute": 24}
